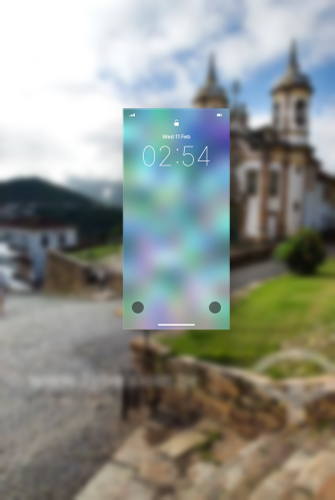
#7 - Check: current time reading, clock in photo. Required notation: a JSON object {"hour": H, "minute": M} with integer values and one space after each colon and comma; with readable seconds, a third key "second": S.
{"hour": 2, "minute": 54}
